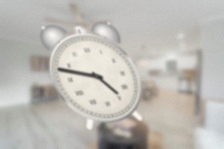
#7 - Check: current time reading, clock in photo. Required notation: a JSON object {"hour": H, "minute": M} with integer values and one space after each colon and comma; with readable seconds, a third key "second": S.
{"hour": 4, "minute": 48}
